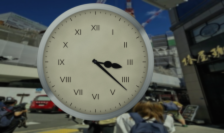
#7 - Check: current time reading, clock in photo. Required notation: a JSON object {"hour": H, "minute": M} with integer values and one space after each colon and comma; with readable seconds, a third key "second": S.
{"hour": 3, "minute": 22}
